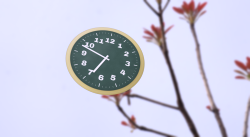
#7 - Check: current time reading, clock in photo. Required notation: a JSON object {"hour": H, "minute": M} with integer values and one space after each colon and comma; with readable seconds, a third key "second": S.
{"hour": 6, "minute": 48}
